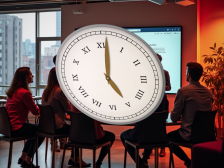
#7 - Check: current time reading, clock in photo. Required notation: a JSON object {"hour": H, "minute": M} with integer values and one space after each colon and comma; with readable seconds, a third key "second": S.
{"hour": 5, "minute": 1}
